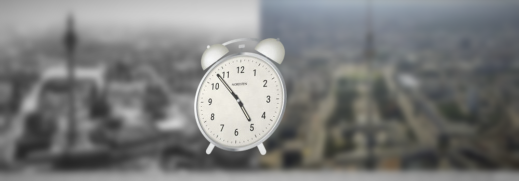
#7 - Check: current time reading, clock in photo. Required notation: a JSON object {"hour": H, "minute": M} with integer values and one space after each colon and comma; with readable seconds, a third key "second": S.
{"hour": 4, "minute": 53}
